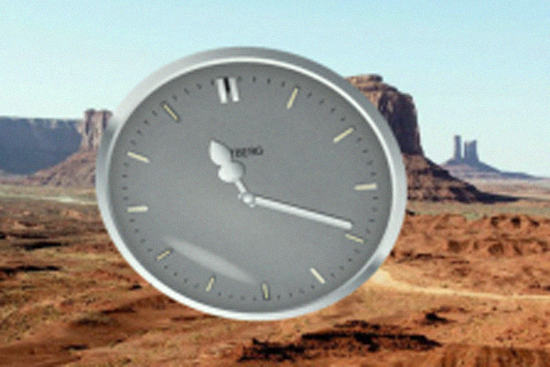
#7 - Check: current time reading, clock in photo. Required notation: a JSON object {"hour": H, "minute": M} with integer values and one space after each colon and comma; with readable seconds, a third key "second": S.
{"hour": 11, "minute": 19}
